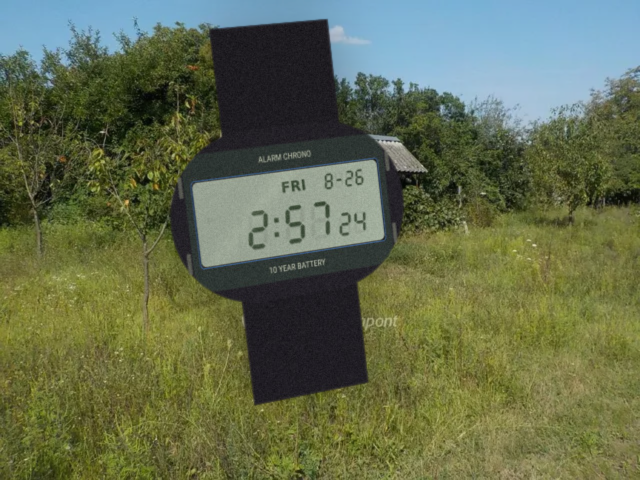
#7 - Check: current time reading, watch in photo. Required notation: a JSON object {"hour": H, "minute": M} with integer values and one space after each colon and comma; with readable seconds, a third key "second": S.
{"hour": 2, "minute": 57, "second": 24}
